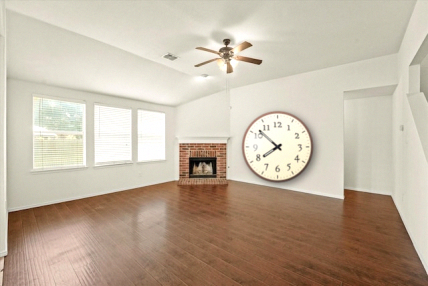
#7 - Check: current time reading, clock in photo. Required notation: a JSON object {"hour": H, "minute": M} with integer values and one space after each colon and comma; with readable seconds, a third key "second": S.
{"hour": 7, "minute": 52}
